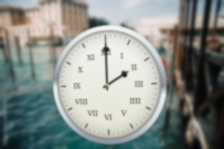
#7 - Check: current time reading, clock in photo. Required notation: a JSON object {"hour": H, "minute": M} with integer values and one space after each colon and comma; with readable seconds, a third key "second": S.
{"hour": 2, "minute": 0}
